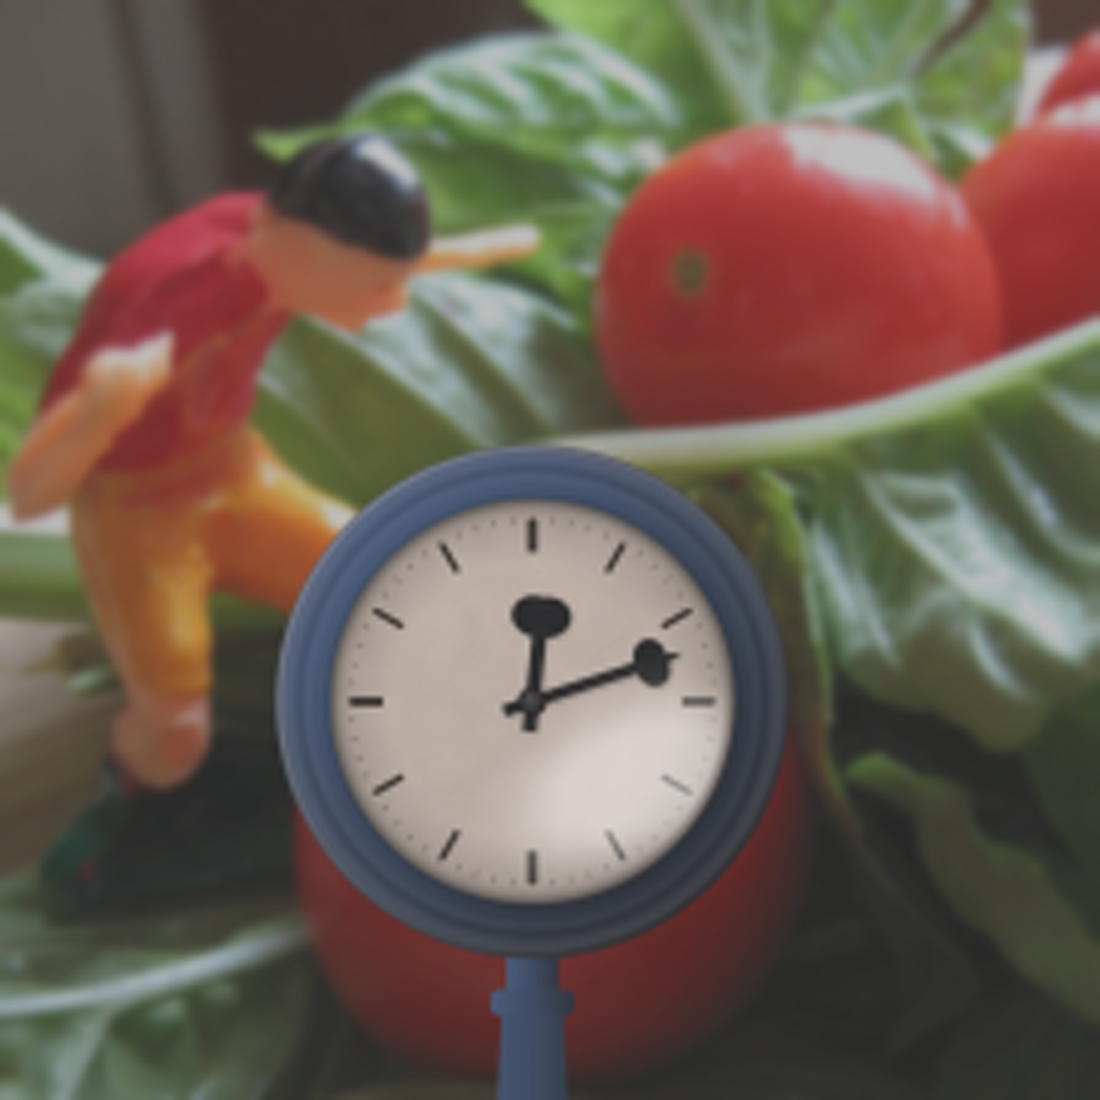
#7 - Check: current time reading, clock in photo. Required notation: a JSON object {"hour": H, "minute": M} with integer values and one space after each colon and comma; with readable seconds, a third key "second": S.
{"hour": 12, "minute": 12}
